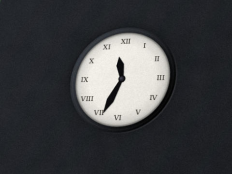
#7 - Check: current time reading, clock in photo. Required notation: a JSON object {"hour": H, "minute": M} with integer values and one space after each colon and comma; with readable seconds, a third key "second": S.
{"hour": 11, "minute": 34}
